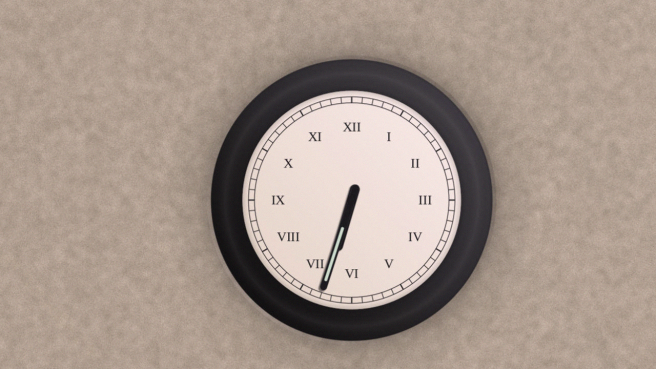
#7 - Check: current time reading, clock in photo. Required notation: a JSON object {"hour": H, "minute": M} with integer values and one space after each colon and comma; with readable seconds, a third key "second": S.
{"hour": 6, "minute": 33}
